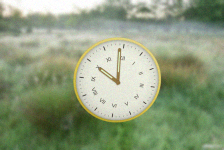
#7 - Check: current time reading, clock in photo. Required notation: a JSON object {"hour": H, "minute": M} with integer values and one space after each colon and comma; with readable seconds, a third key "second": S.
{"hour": 9, "minute": 59}
